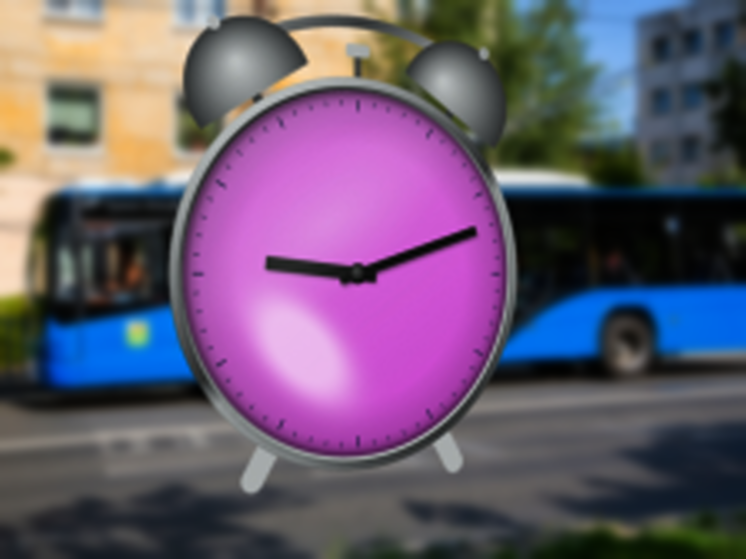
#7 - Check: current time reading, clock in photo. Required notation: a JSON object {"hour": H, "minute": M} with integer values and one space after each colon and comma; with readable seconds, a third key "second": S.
{"hour": 9, "minute": 12}
